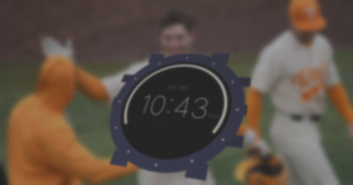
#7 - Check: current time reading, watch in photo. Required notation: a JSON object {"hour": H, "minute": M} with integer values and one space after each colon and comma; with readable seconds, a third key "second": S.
{"hour": 10, "minute": 43}
